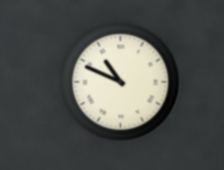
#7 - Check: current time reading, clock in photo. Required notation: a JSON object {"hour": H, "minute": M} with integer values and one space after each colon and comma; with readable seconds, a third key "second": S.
{"hour": 10, "minute": 49}
